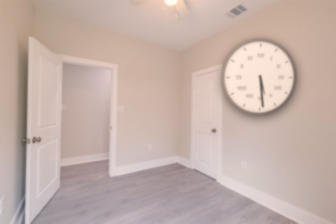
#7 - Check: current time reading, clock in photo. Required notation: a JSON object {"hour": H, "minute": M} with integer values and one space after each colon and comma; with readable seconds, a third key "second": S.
{"hour": 5, "minute": 29}
